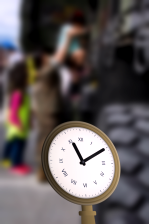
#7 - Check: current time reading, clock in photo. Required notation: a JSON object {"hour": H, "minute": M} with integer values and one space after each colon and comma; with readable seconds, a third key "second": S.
{"hour": 11, "minute": 10}
